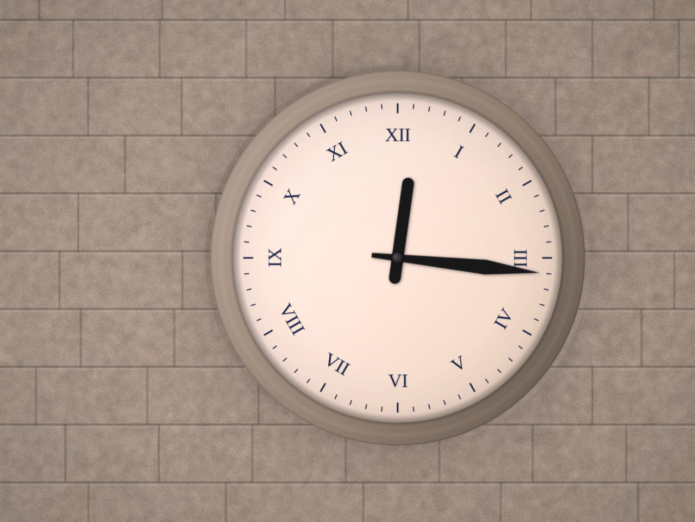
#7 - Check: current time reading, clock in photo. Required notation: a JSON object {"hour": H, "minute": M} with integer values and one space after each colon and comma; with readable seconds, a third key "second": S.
{"hour": 12, "minute": 16}
